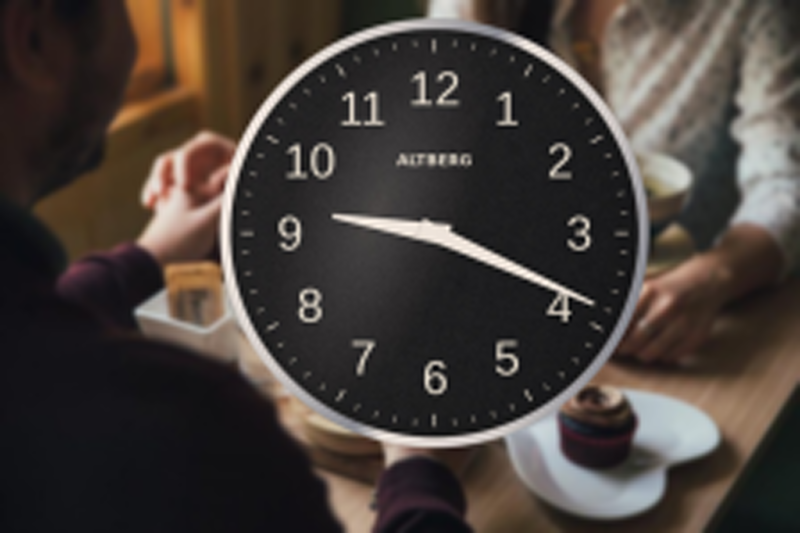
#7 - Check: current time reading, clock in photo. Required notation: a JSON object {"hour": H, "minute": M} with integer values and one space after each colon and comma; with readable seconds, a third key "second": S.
{"hour": 9, "minute": 19}
